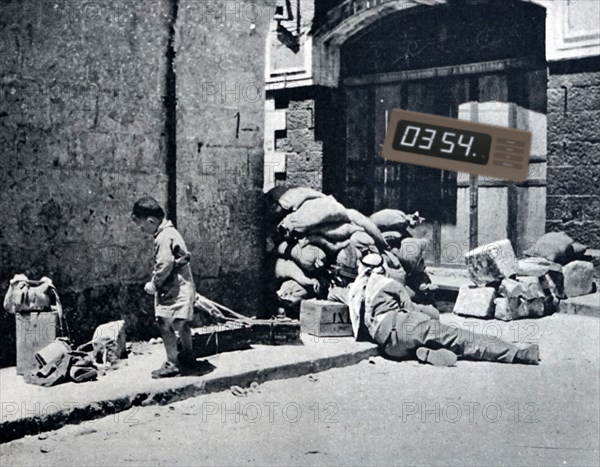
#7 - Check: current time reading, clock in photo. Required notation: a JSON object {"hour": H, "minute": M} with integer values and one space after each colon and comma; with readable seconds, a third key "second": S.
{"hour": 3, "minute": 54}
